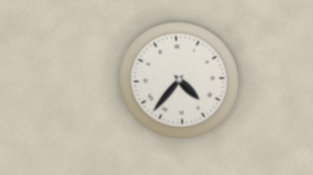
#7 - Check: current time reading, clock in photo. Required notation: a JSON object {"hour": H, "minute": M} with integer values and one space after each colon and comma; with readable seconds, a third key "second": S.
{"hour": 4, "minute": 37}
